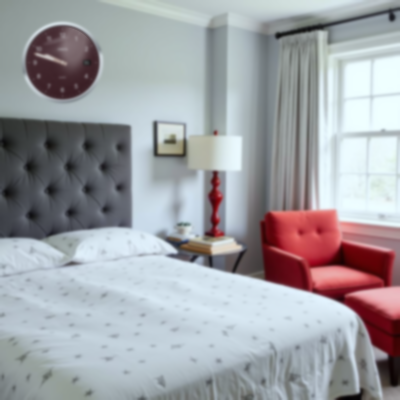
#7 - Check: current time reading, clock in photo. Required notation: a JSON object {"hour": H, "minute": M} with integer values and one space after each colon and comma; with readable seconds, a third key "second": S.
{"hour": 9, "minute": 48}
